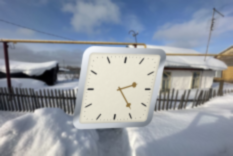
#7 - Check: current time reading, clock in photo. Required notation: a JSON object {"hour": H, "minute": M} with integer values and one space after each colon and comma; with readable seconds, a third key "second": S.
{"hour": 2, "minute": 24}
